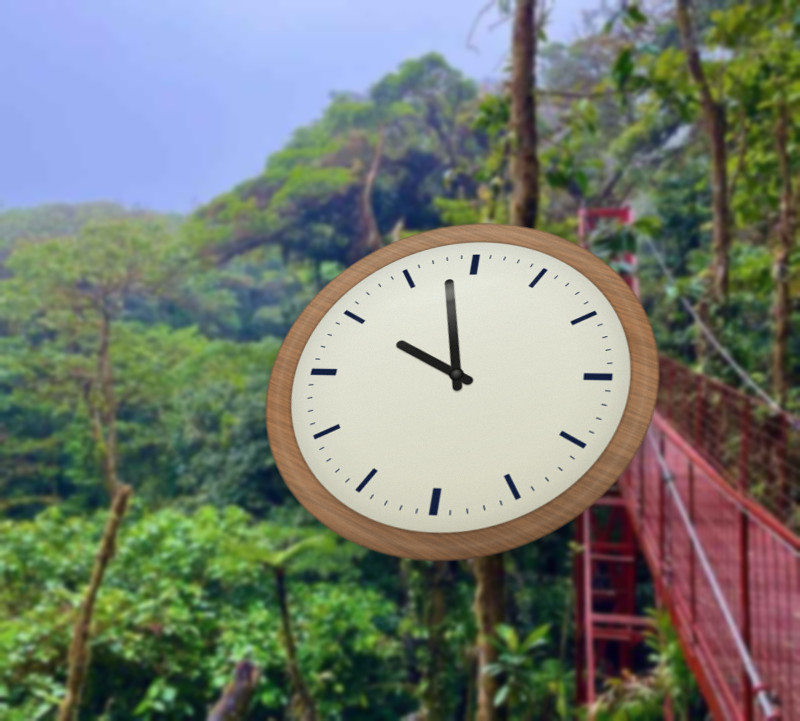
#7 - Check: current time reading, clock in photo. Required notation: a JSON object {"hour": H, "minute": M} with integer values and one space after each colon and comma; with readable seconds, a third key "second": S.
{"hour": 9, "minute": 58}
